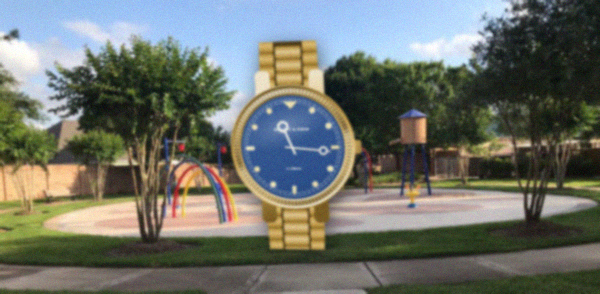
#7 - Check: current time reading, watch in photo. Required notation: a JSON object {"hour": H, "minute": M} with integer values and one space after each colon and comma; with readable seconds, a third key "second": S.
{"hour": 11, "minute": 16}
